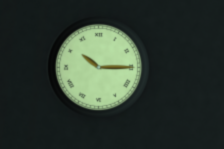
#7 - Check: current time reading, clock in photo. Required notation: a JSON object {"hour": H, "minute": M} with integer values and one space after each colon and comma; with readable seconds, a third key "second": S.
{"hour": 10, "minute": 15}
